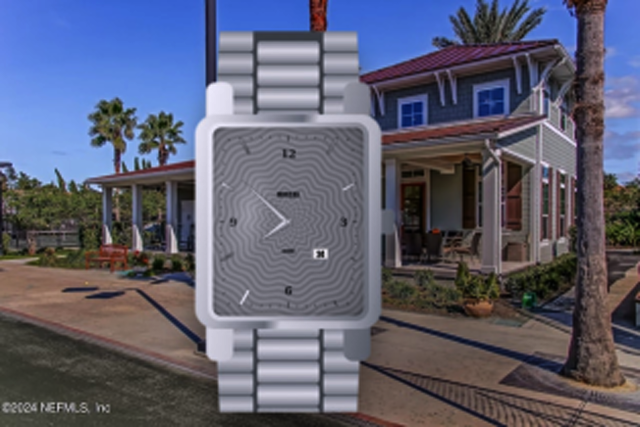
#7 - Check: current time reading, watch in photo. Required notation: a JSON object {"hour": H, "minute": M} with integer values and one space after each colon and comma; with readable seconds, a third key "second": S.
{"hour": 7, "minute": 52}
